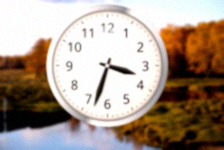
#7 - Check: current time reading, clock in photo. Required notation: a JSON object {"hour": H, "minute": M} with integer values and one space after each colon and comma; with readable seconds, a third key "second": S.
{"hour": 3, "minute": 33}
